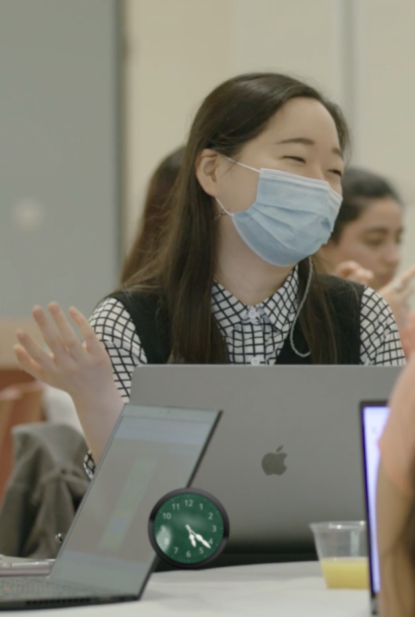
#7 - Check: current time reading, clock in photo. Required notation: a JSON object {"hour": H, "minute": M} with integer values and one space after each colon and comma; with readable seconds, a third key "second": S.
{"hour": 5, "minute": 22}
